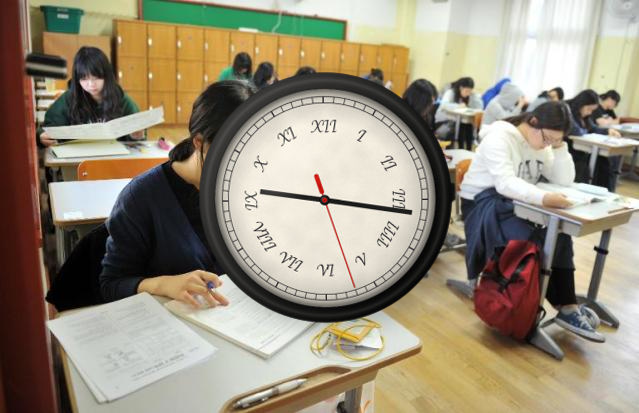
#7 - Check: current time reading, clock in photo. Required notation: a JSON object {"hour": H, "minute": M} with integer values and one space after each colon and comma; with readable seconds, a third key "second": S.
{"hour": 9, "minute": 16, "second": 27}
